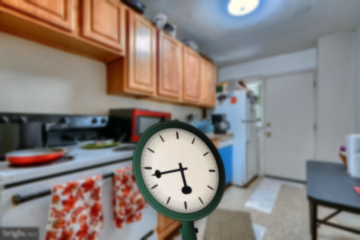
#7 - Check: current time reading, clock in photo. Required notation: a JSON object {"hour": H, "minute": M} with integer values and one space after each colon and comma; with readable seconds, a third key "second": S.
{"hour": 5, "minute": 43}
